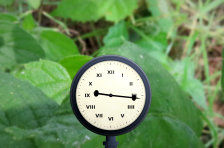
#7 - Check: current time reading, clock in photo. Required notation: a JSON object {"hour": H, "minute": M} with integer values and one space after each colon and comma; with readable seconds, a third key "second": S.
{"hour": 9, "minute": 16}
